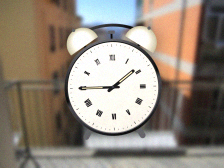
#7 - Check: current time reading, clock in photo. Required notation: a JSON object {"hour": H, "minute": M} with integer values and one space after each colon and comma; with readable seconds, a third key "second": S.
{"hour": 1, "minute": 45}
